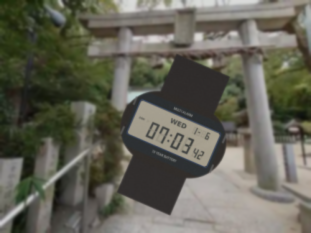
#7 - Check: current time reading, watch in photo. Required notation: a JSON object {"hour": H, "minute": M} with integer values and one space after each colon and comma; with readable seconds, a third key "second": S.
{"hour": 7, "minute": 3, "second": 42}
